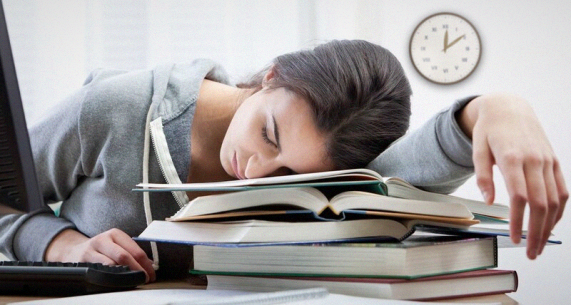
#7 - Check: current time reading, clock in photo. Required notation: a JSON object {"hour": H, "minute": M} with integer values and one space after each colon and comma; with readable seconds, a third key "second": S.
{"hour": 12, "minute": 9}
